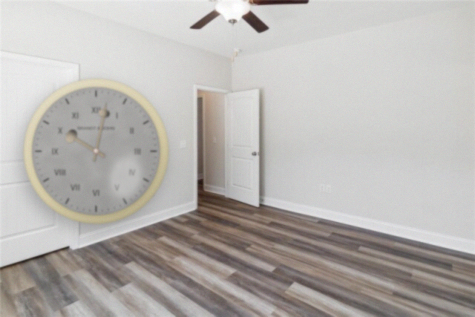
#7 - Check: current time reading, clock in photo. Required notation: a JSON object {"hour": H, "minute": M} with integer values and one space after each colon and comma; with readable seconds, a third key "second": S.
{"hour": 10, "minute": 2}
